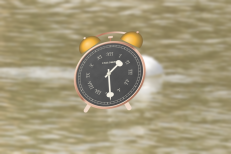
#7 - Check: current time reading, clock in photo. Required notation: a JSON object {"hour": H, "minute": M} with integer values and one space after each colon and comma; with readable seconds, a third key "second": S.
{"hour": 1, "minute": 29}
